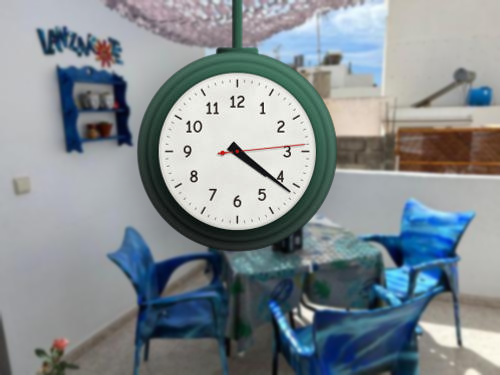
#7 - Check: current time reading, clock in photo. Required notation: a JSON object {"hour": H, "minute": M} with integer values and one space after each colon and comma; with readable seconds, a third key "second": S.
{"hour": 4, "minute": 21, "second": 14}
